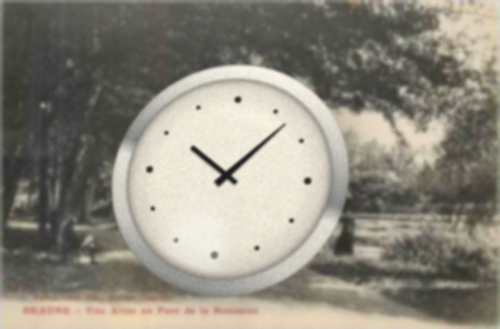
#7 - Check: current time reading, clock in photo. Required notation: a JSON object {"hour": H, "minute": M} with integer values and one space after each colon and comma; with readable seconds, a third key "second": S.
{"hour": 10, "minute": 7}
